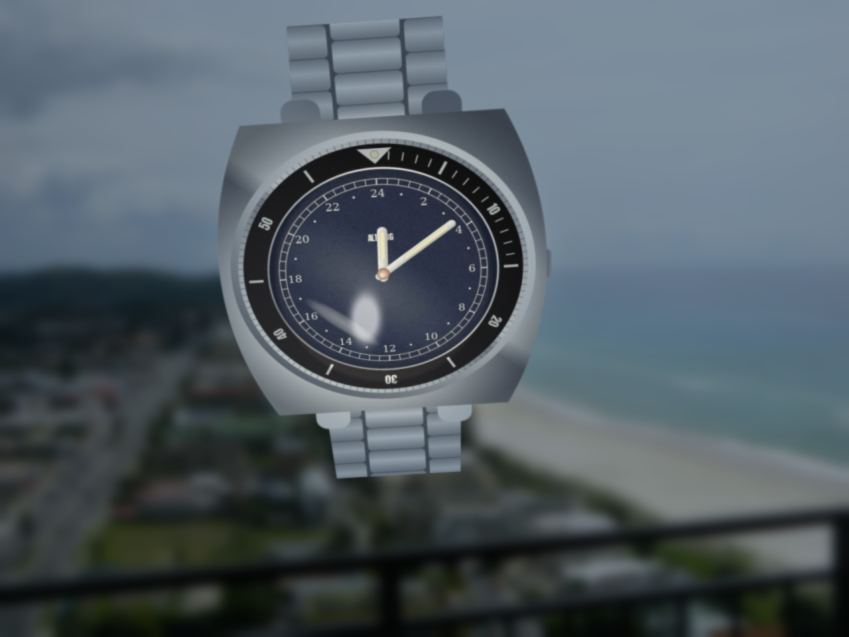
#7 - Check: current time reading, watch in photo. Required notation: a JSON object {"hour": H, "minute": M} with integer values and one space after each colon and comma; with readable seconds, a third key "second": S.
{"hour": 0, "minute": 9}
